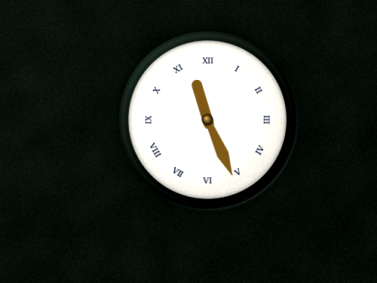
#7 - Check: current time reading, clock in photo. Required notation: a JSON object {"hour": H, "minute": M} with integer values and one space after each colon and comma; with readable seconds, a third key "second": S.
{"hour": 11, "minute": 26}
